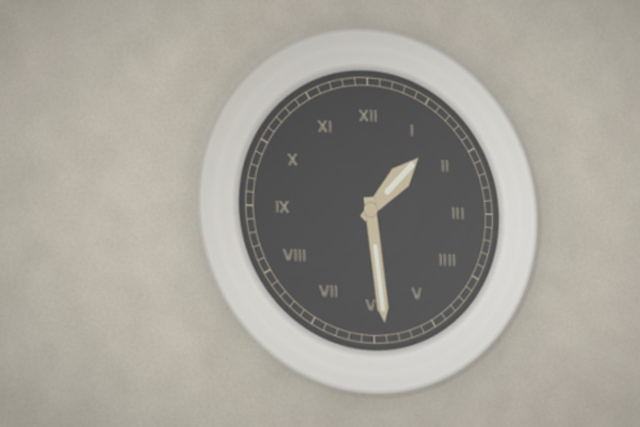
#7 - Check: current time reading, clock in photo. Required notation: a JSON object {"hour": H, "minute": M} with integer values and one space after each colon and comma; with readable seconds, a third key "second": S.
{"hour": 1, "minute": 29}
